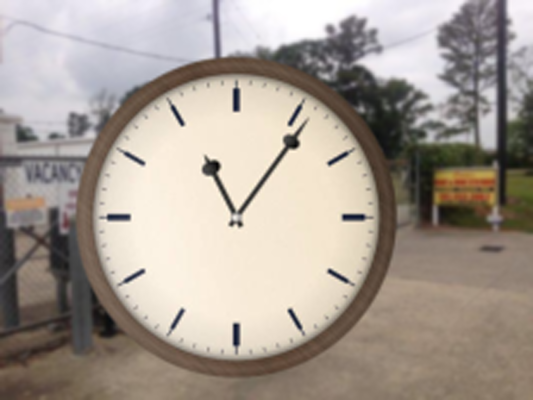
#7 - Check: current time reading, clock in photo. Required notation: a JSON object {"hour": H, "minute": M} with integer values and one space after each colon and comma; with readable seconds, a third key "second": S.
{"hour": 11, "minute": 6}
